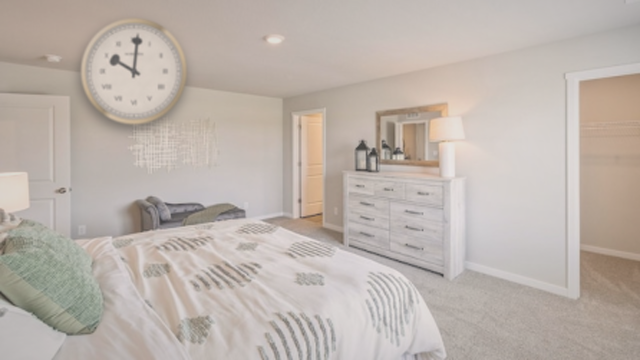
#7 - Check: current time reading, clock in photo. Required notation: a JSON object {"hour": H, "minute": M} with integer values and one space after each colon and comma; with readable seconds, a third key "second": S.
{"hour": 10, "minute": 1}
